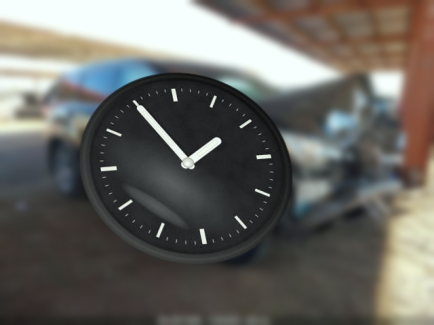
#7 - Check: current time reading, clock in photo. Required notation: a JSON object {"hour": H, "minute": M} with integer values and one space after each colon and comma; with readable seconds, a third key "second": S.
{"hour": 1, "minute": 55}
